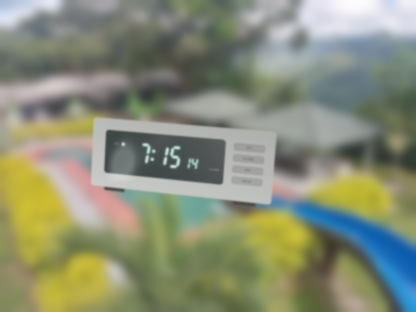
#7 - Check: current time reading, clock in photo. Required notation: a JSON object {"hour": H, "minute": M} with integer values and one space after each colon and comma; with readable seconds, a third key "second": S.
{"hour": 7, "minute": 15, "second": 14}
